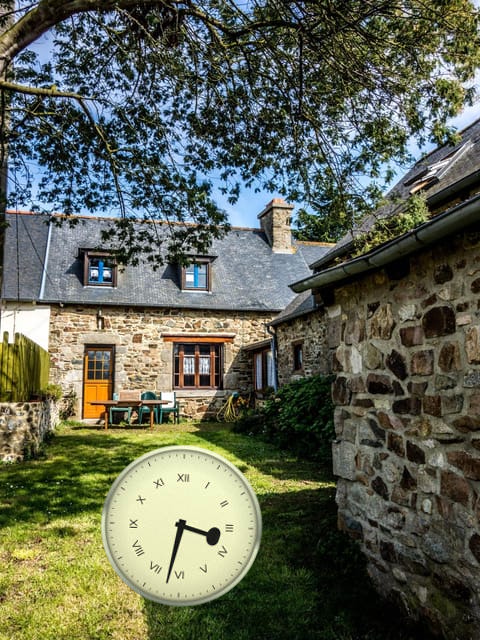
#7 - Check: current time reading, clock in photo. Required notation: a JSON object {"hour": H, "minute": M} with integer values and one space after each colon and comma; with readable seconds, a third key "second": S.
{"hour": 3, "minute": 32}
